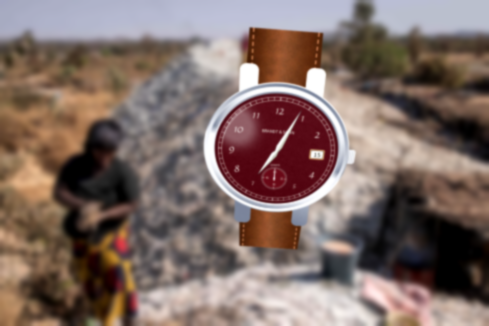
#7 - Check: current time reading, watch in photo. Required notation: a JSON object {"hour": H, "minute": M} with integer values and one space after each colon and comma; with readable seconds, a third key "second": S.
{"hour": 7, "minute": 4}
